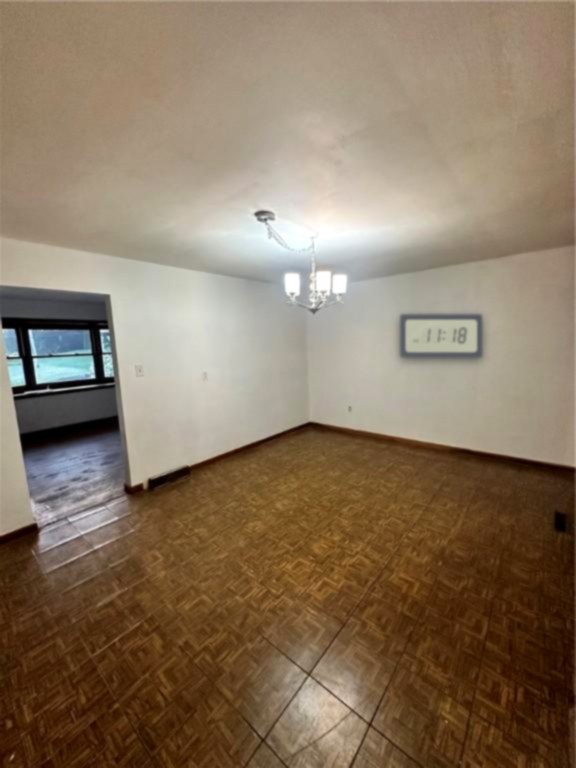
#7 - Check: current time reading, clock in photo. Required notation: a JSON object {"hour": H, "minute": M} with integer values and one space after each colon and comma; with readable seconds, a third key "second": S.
{"hour": 11, "minute": 18}
